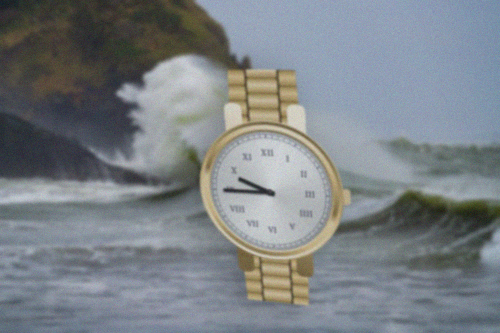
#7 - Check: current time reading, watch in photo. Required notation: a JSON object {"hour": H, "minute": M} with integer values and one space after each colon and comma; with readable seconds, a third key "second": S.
{"hour": 9, "minute": 45}
